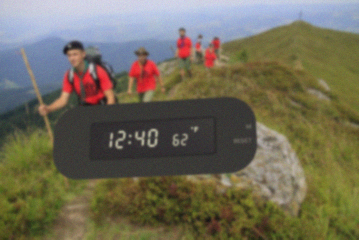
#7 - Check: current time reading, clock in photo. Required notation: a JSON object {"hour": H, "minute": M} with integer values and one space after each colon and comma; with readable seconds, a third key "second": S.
{"hour": 12, "minute": 40}
